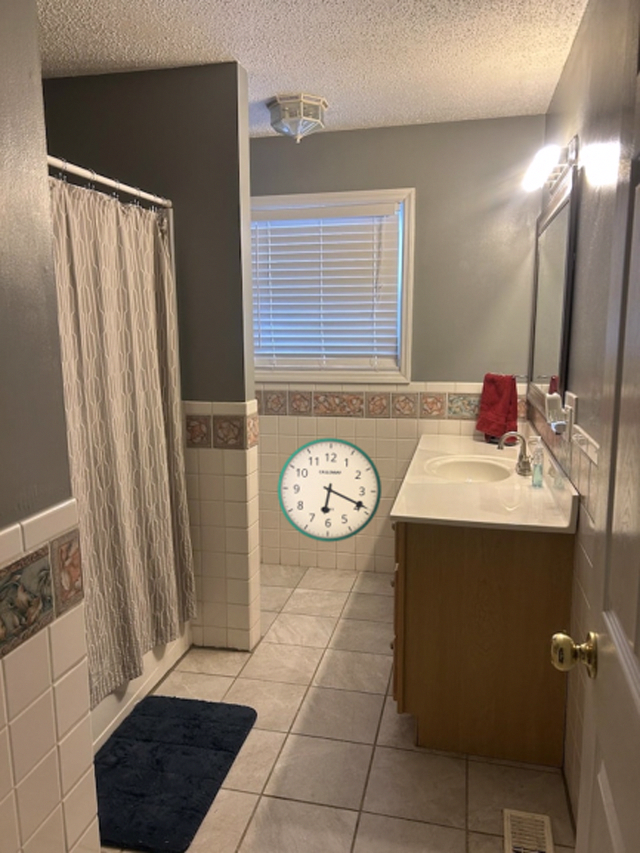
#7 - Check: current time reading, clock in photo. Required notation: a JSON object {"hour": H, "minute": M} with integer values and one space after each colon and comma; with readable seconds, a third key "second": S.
{"hour": 6, "minute": 19}
